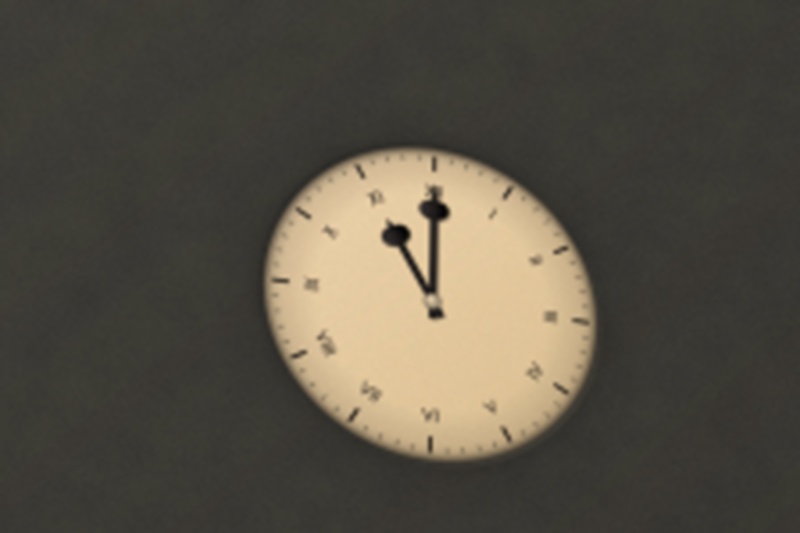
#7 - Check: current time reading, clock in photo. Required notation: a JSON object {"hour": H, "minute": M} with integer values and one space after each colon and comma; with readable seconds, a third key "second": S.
{"hour": 11, "minute": 0}
